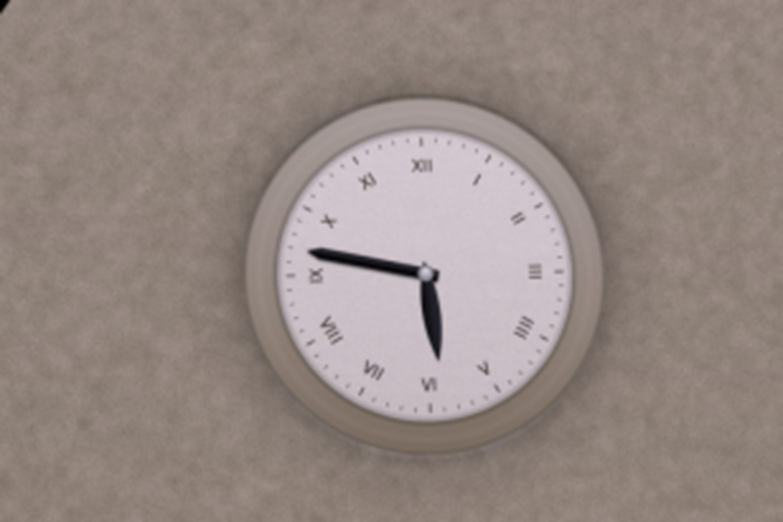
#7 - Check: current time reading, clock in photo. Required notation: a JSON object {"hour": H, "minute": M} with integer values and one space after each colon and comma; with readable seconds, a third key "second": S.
{"hour": 5, "minute": 47}
